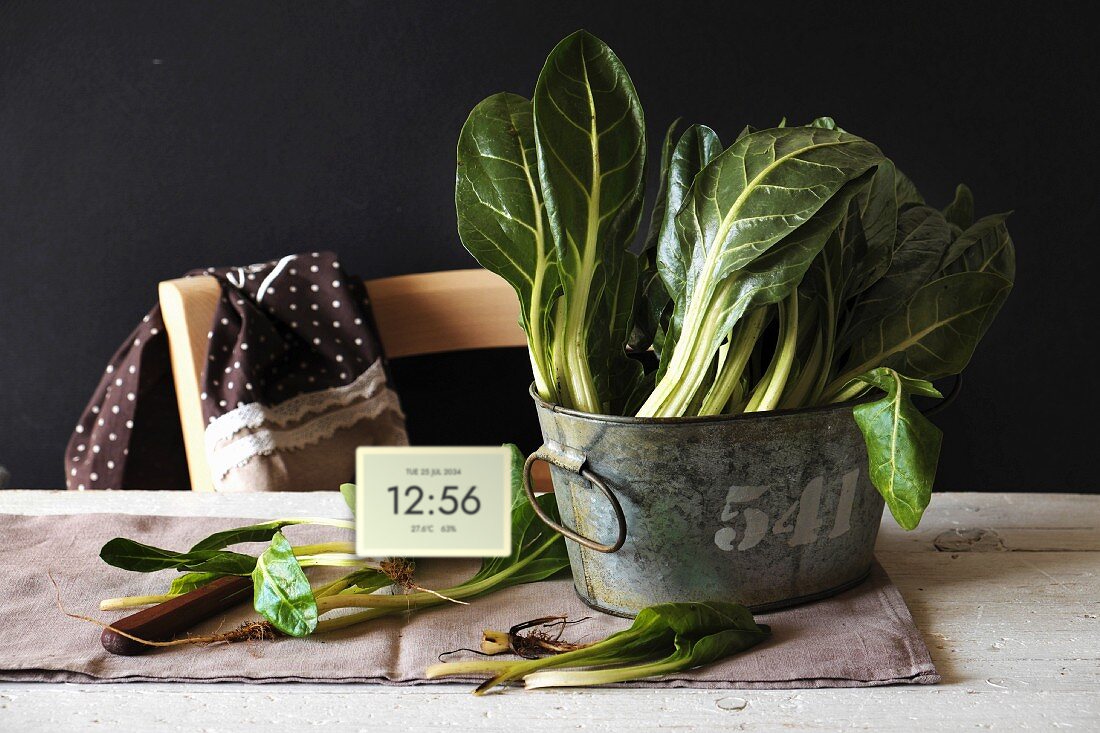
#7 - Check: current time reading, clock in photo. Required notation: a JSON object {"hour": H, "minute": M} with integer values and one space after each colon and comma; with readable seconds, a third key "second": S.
{"hour": 12, "minute": 56}
